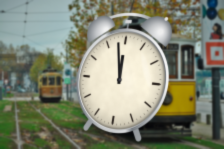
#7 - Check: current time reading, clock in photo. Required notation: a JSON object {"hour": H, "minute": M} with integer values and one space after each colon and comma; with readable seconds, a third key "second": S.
{"hour": 11, "minute": 58}
